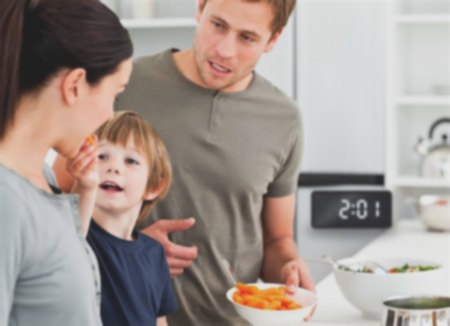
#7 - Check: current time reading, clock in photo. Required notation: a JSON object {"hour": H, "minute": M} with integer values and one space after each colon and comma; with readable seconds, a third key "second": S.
{"hour": 2, "minute": 1}
